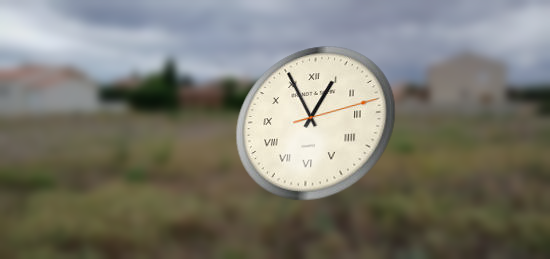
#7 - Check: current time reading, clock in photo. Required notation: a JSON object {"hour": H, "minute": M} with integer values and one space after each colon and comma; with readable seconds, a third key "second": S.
{"hour": 12, "minute": 55, "second": 13}
